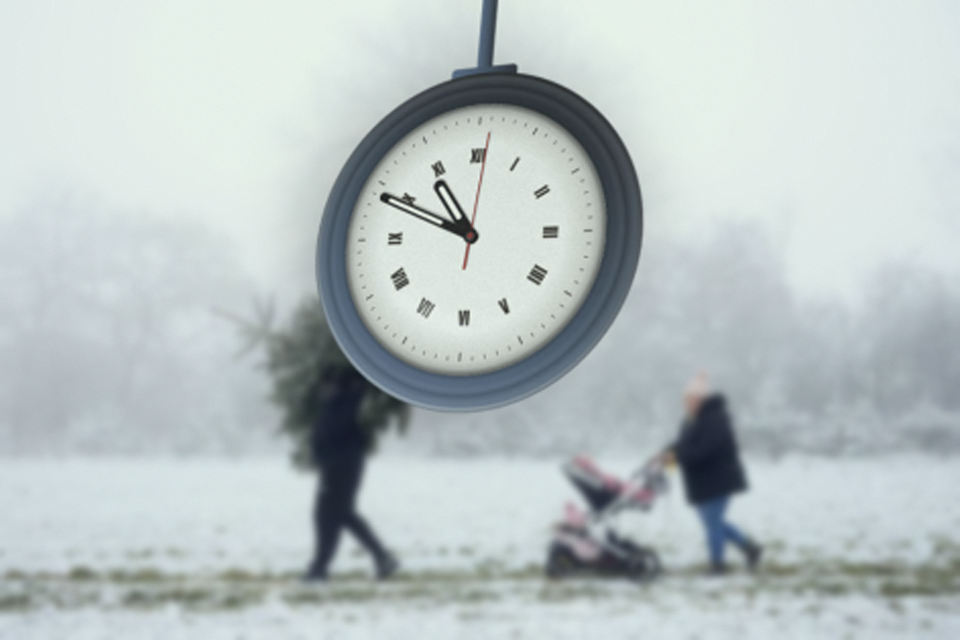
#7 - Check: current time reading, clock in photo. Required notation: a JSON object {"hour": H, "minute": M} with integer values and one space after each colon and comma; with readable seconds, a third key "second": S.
{"hour": 10, "minute": 49, "second": 1}
